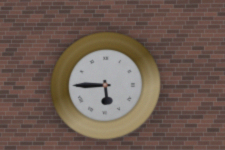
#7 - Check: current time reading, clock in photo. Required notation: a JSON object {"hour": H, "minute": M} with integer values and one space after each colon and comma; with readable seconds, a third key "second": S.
{"hour": 5, "minute": 45}
